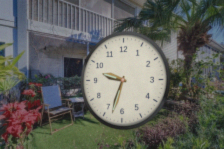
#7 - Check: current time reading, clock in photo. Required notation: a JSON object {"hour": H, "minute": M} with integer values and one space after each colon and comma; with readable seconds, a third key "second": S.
{"hour": 9, "minute": 33}
